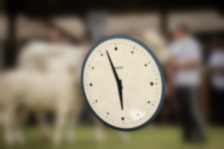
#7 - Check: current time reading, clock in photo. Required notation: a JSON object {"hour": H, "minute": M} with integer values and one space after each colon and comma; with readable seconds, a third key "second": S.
{"hour": 5, "minute": 57}
